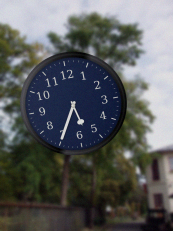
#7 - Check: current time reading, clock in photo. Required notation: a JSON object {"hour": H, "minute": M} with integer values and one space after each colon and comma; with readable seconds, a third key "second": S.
{"hour": 5, "minute": 35}
